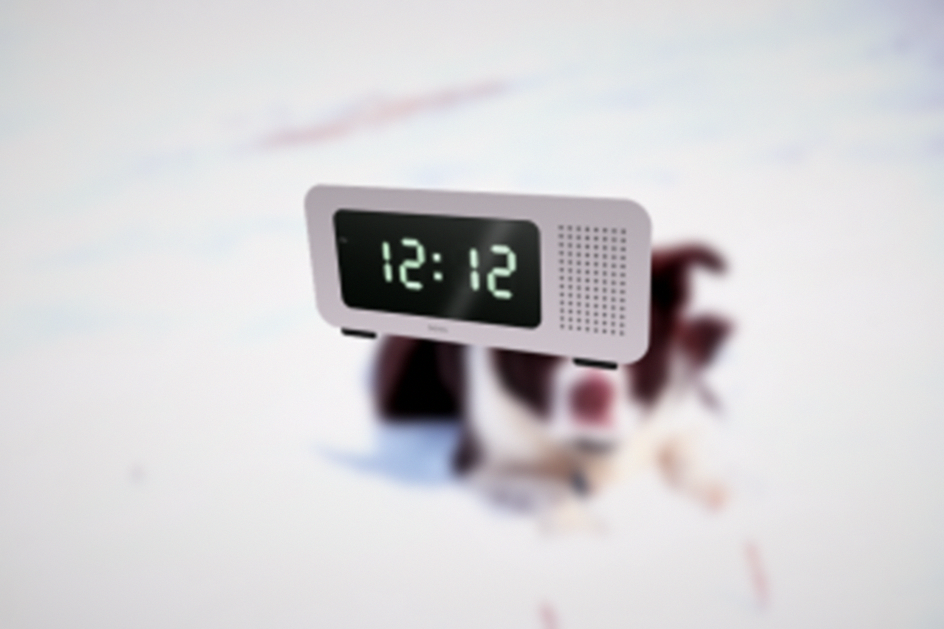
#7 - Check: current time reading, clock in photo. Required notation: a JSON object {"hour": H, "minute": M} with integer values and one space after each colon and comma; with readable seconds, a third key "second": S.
{"hour": 12, "minute": 12}
